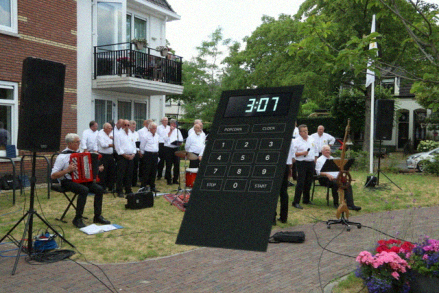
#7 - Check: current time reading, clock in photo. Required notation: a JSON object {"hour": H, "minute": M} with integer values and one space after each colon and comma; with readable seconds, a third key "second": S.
{"hour": 3, "minute": 7}
